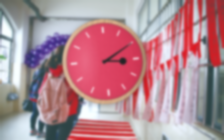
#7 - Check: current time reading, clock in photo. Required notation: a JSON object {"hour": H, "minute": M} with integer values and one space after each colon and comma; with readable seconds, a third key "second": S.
{"hour": 3, "minute": 10}
